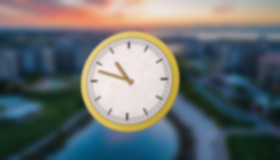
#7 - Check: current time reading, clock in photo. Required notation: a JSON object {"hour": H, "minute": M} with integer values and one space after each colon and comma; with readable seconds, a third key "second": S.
{"hour": 10, "minute": 48}
